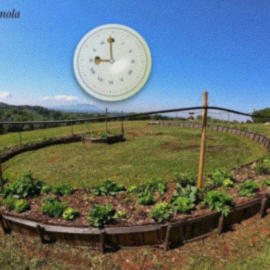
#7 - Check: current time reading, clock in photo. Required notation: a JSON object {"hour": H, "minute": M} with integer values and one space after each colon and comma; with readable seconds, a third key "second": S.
{"hour": 8, "minute": 59}
